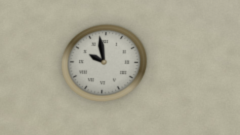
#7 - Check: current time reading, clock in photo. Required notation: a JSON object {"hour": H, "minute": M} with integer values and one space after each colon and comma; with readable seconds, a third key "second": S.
{"hour": 9, "minute": 58}
